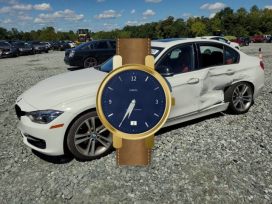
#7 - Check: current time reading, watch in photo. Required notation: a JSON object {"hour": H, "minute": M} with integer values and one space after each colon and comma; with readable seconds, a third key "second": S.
{"hour": 6, "minute": 35}
